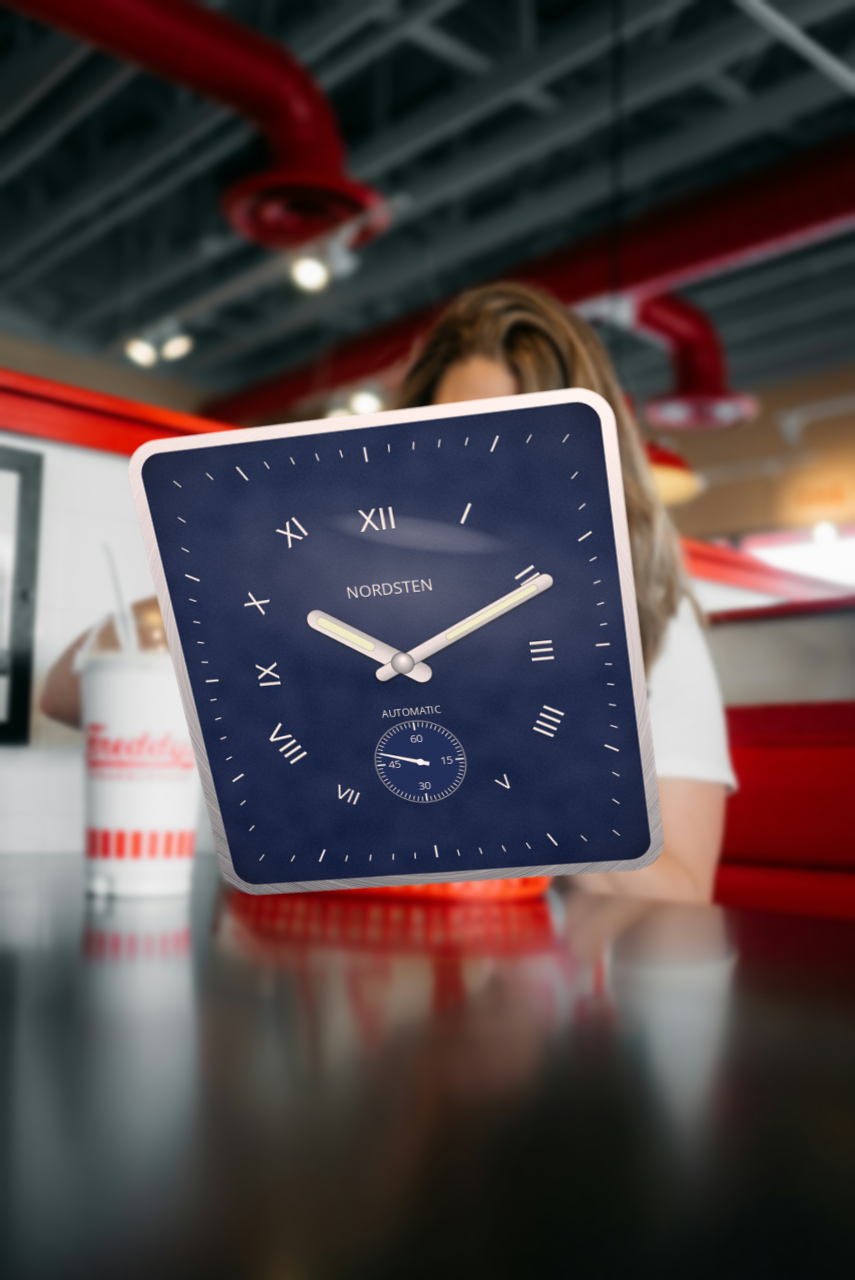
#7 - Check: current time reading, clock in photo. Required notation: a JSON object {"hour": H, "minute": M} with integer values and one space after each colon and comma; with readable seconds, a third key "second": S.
{"hour": 10, "minute": 10, "second": 48}
